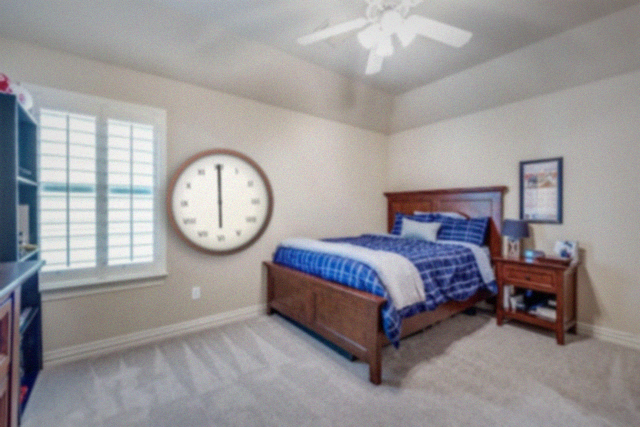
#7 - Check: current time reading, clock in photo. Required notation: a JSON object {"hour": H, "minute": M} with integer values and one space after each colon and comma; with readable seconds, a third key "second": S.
{"hour": 6, "minute": 0}
